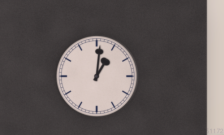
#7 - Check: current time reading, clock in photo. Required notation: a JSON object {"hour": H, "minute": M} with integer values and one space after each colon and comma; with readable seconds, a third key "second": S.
{"hour": 1, "minute": 1}
